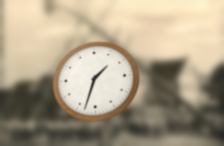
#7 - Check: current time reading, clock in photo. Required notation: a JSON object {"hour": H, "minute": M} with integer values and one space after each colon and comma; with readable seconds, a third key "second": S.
{"hour": 1, "minute": 33}
